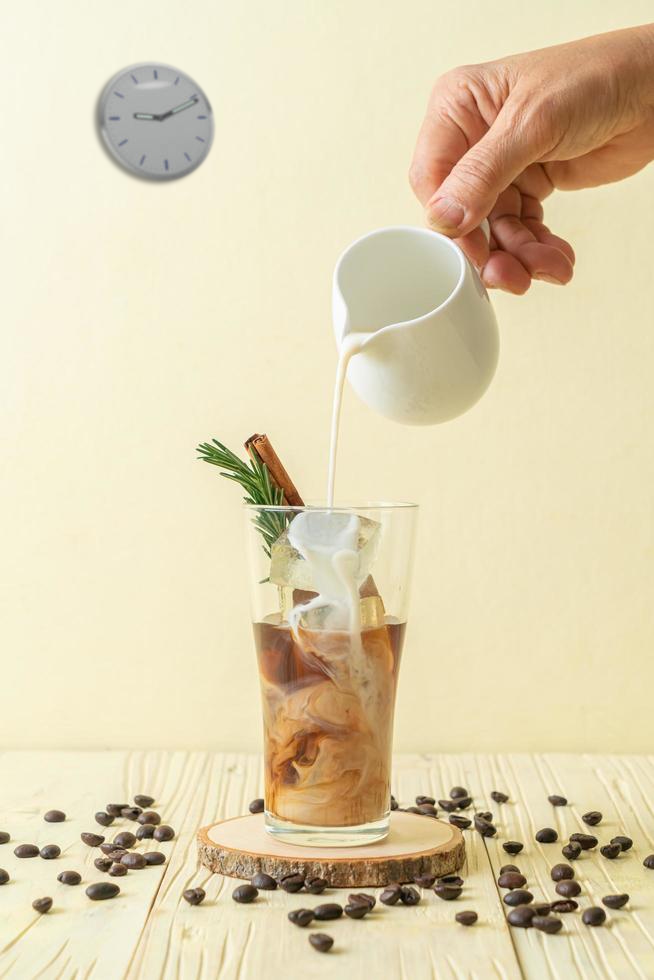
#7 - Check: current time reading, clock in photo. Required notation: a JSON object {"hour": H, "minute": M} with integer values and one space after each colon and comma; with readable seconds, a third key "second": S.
{"hour": 9, "minute": 11}
